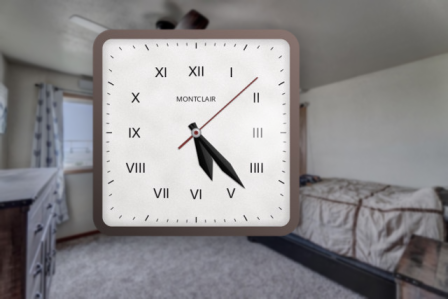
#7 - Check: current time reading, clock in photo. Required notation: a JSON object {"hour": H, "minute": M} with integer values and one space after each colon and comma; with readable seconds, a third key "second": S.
{"hour": 5, "minute": 23, "second": 8}
